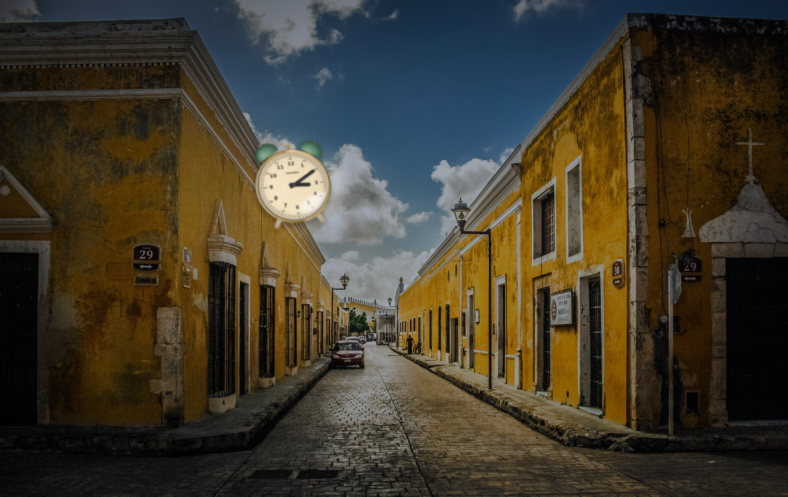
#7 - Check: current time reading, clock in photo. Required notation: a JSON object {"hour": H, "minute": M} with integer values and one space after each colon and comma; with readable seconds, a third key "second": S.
{"hour": 3, "minute": 10}
